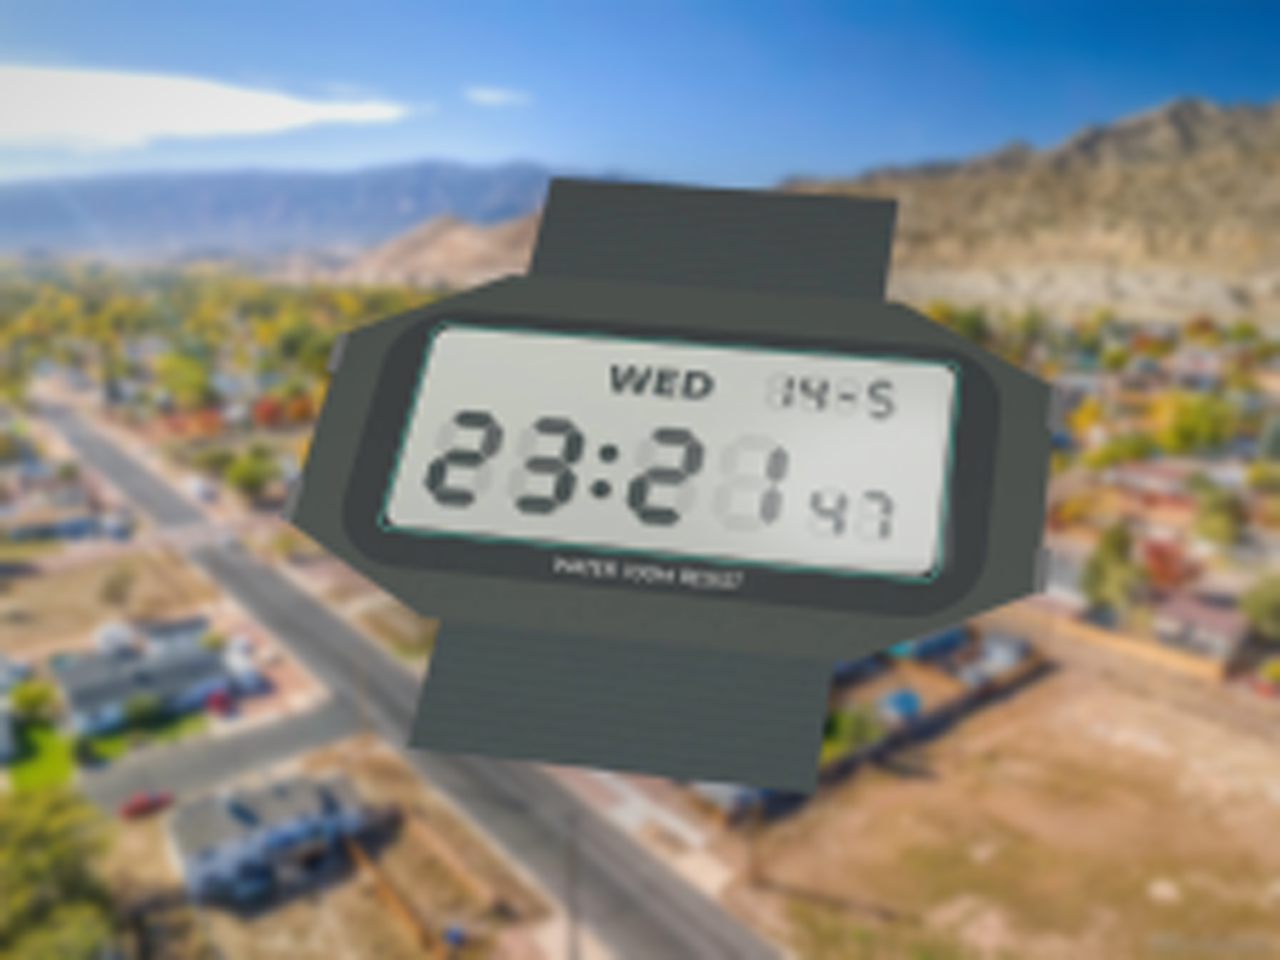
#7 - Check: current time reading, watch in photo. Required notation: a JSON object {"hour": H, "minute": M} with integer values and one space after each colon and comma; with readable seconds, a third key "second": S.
{"hour": 23, "minute": 21, "second": 47}
